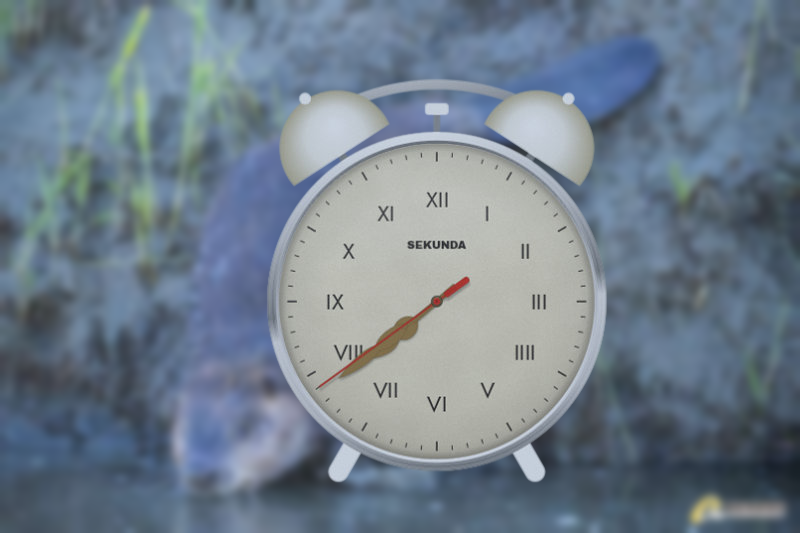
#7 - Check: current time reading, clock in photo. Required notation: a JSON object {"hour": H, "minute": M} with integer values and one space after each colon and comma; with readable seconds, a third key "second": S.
{"hour": 7, "minute": 38, "second": 39}
